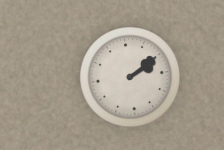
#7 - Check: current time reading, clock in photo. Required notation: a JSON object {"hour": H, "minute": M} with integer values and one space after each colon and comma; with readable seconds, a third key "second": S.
{"hour": 2, "minute": 10}
